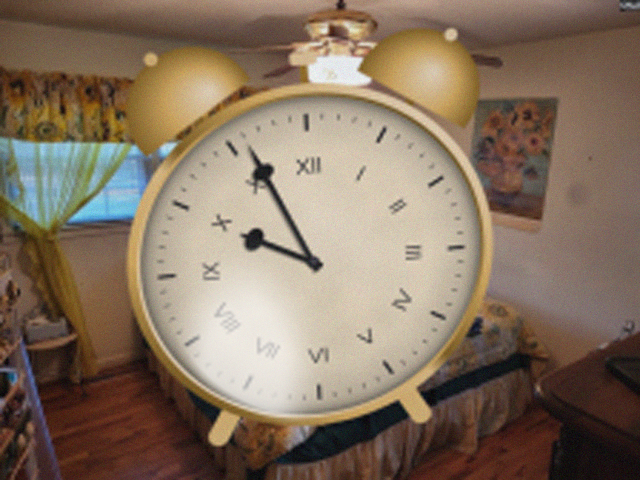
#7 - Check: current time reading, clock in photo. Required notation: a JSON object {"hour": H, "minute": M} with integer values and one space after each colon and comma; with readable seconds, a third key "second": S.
{"hour": 9, "minute": 56}
